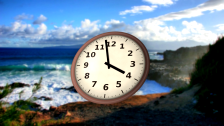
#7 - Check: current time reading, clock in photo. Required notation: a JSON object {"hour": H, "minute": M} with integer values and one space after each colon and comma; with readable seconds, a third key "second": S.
{"hour": 3, "minute": 58}
